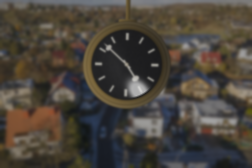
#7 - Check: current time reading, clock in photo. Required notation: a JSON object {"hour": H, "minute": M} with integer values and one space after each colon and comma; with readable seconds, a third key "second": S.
{"hour": 4, "minute": 52}
